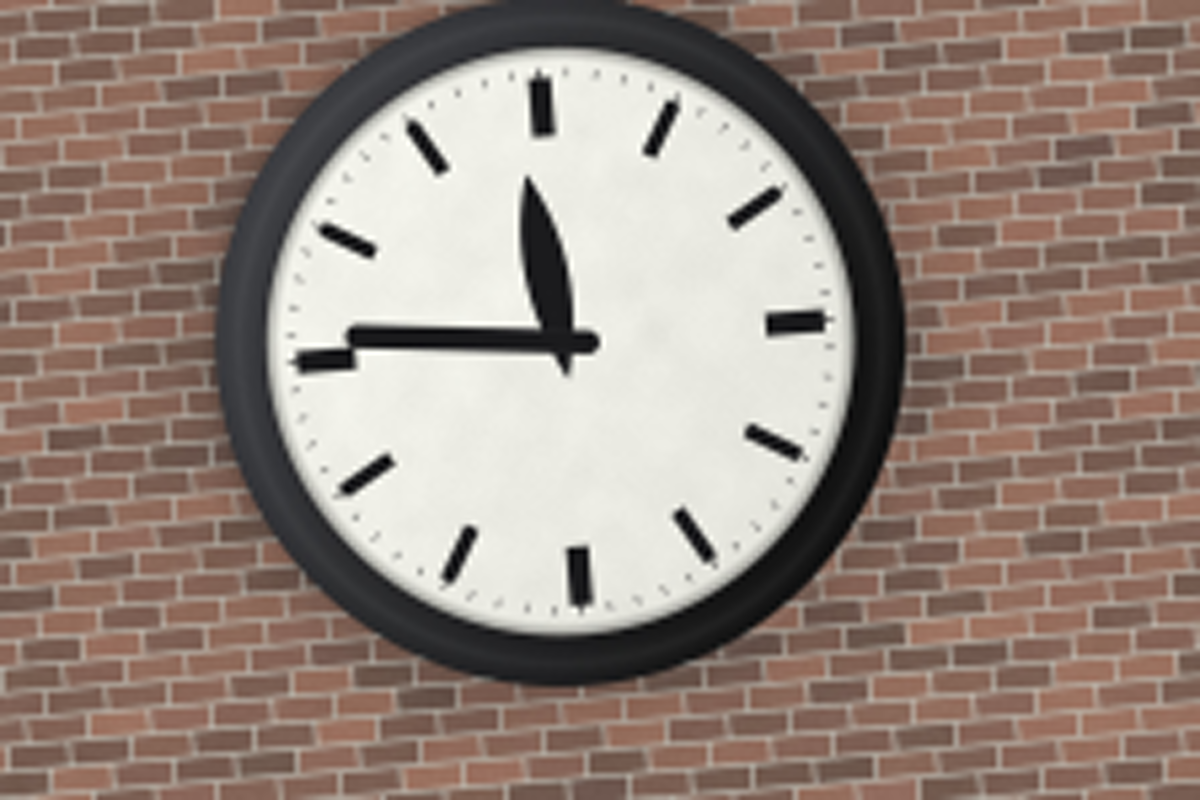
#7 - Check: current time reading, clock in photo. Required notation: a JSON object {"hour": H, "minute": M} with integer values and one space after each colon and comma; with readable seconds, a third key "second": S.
{"hour": 11, "minute": 46}
